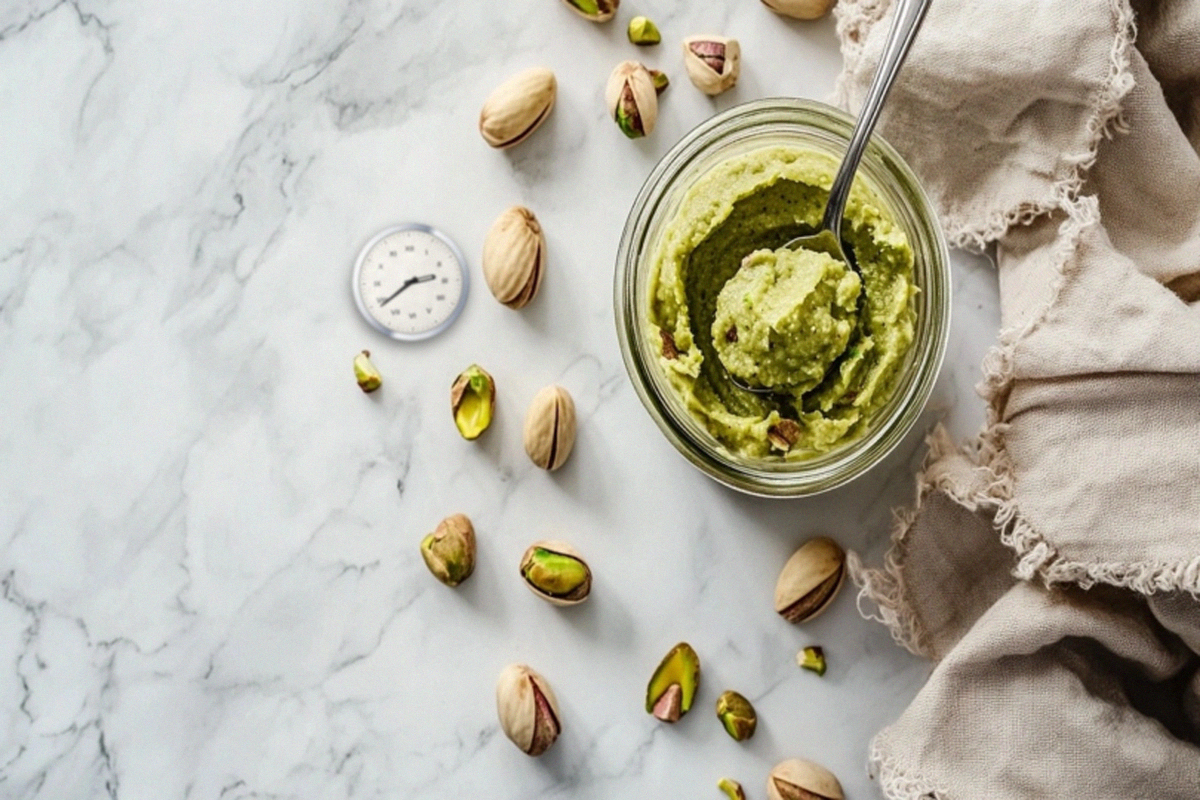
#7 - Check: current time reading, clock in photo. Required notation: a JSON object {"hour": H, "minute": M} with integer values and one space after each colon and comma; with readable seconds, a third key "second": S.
{"hour": 2, "minute": 39}
